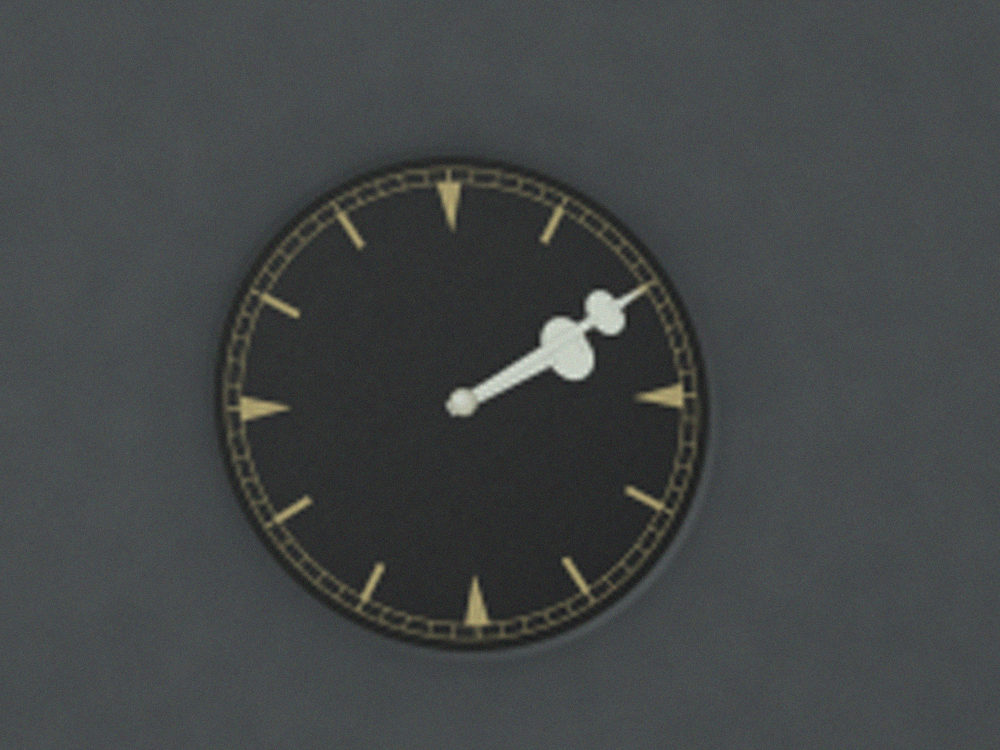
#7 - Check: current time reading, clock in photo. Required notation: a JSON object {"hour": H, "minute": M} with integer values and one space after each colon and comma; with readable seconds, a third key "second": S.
{"hour": 2, "minute": 10}
